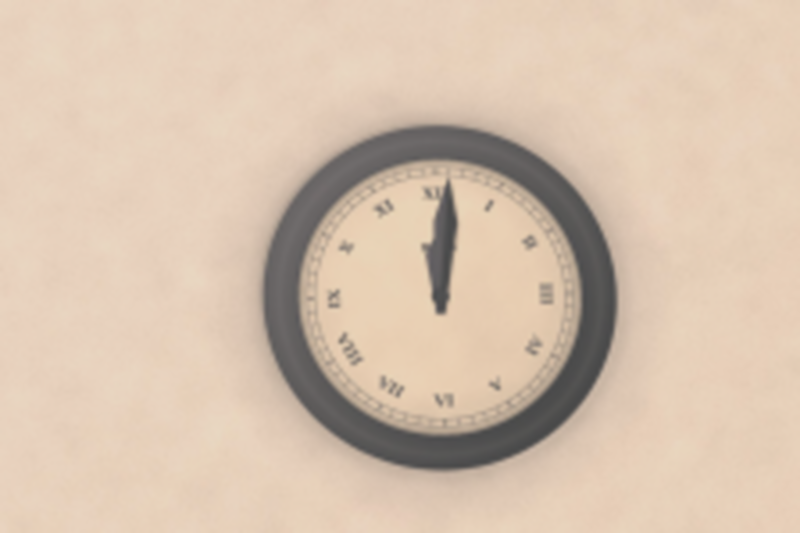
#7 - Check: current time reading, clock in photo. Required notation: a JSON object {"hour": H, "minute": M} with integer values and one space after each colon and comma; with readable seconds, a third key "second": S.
{"hour": 12, "minute": 1}
